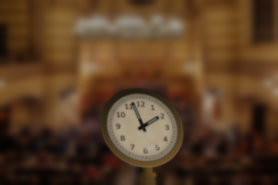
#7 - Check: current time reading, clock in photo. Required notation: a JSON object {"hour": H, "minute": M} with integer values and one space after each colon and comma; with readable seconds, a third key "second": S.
{"hour": 1, "minute": 57}
